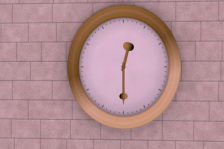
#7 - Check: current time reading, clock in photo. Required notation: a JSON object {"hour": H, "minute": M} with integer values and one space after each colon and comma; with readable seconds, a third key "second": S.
{"hour": 12, "minute": 30}
